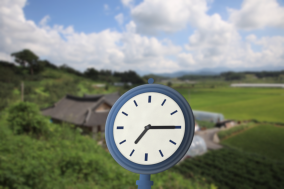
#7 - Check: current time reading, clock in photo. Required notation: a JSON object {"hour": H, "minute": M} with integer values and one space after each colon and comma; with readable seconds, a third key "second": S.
{"hour": 7, "minute": 15}
